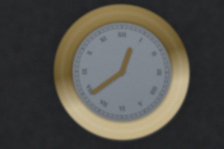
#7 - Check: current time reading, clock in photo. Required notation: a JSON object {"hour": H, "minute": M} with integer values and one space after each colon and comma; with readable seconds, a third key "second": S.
{"hour": 12, "minute": 39}
